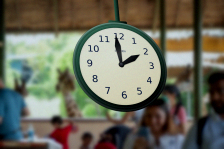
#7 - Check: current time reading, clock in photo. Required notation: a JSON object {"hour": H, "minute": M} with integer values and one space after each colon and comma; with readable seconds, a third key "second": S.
{"hour": 1, "minute": 59}
